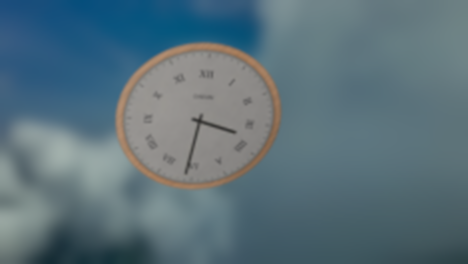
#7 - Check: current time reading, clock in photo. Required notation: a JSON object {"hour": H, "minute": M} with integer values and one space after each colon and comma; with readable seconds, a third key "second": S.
{"hour": 3, "minute": 31}
